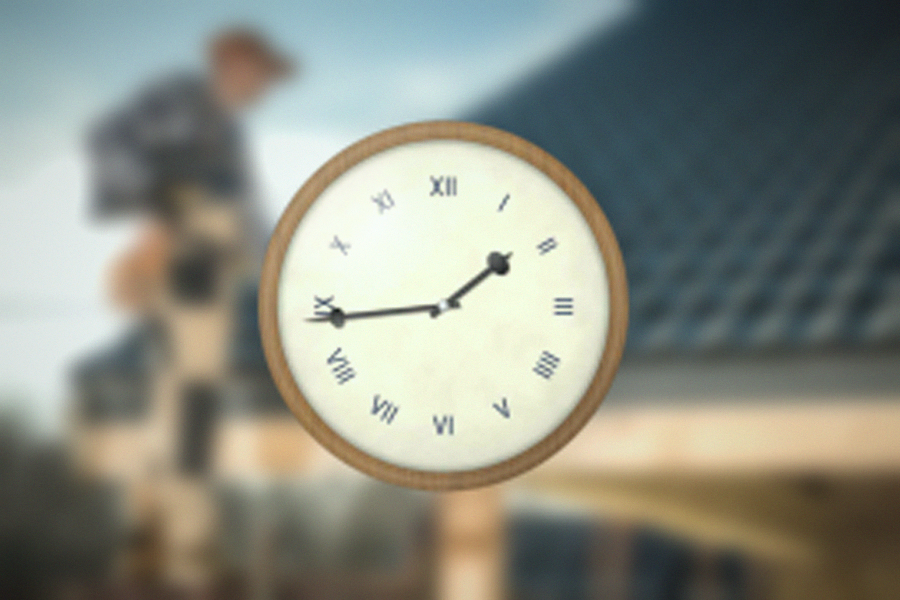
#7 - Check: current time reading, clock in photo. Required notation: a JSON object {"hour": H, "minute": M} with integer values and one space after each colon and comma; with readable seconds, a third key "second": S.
{"hour": 1, "minute": 44}
